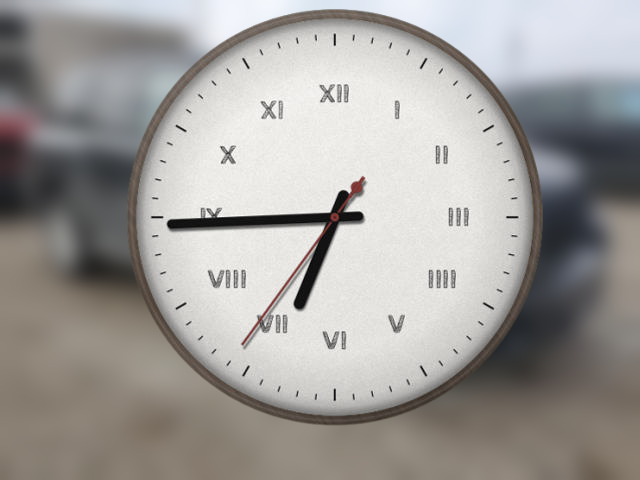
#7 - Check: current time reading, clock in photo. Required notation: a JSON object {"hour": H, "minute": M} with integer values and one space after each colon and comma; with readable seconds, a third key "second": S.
{"hour": 6, "minute": 44, "second": 36}
